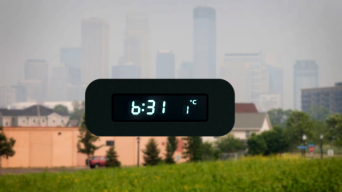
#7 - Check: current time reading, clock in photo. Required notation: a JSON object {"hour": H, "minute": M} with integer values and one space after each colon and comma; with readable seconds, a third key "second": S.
{"hour": 6, "minute": 31}
